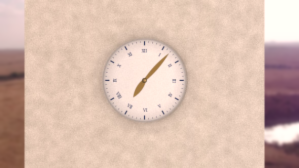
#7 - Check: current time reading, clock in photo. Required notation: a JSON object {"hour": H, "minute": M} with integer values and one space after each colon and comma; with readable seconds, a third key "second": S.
{"hour": 7, "minute": 7}
